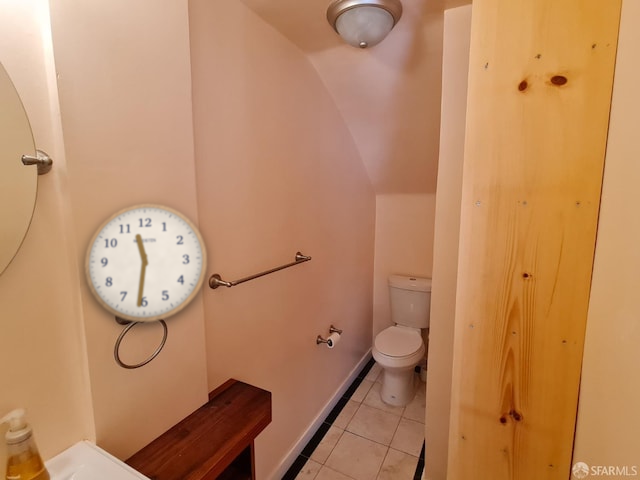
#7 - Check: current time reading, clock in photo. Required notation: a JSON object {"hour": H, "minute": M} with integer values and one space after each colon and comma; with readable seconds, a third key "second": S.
{"hour": 11, "minute": 31}
